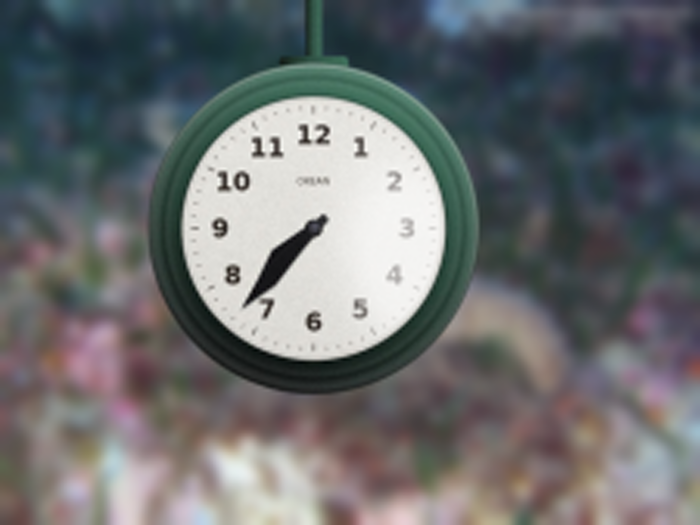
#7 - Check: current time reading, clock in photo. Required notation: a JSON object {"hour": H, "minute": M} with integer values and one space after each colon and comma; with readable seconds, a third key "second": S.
{"hour": 7, "minute": 37}
